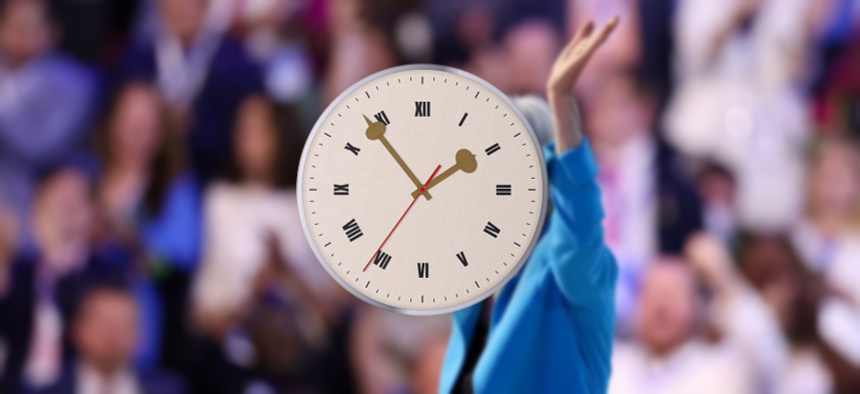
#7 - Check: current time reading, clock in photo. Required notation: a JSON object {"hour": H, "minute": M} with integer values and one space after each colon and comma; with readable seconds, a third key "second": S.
{"hour": 1, "minute": 53, "second": 36}
